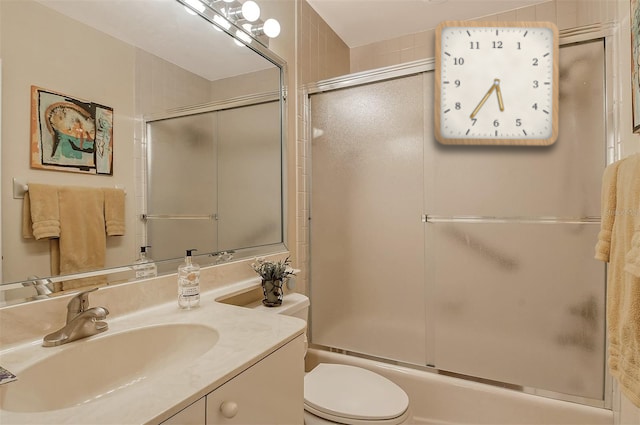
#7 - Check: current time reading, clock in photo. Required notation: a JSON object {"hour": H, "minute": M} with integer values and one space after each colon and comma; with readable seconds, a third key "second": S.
{"hour": 5, "minute": 36}
